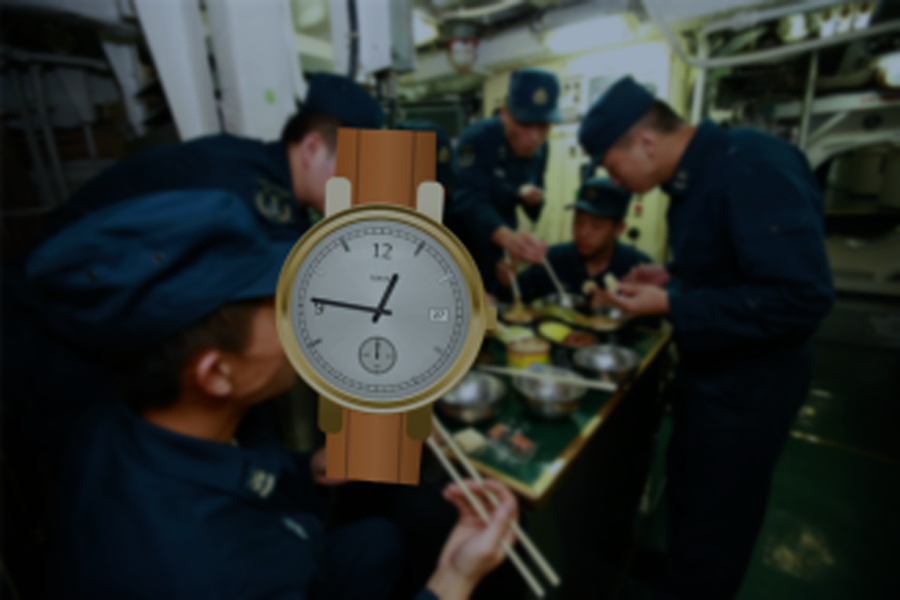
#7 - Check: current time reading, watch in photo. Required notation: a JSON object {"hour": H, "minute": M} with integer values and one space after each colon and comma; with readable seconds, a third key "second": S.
{"hour": 12, "minute": 46}
